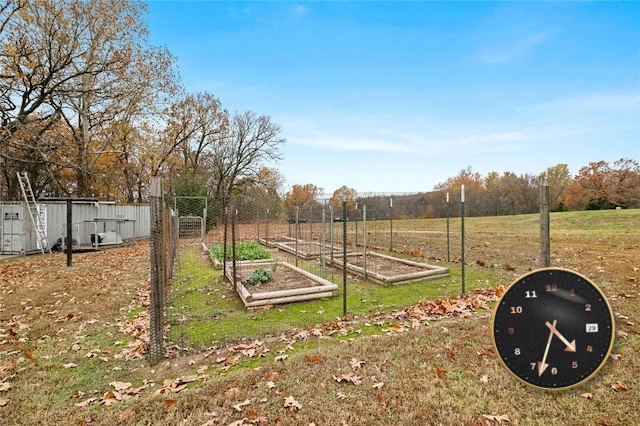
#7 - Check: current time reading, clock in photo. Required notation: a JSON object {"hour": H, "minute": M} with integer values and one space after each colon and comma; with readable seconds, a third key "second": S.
{"hour": 4, "minute": 33}
